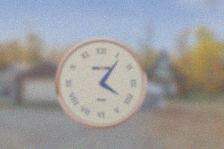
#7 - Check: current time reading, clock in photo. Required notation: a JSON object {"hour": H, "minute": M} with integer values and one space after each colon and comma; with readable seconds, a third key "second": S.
{"hour": 4, "minute": 6}
